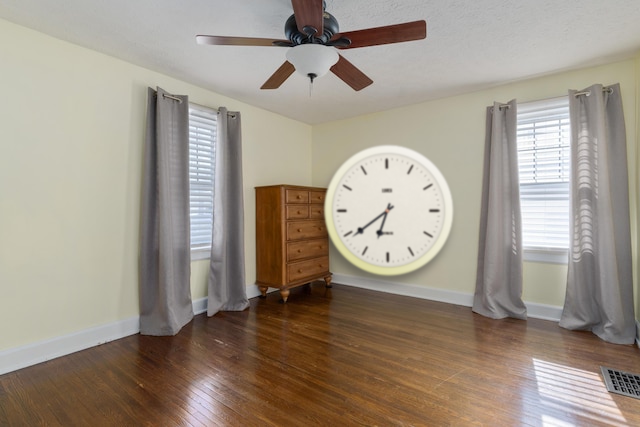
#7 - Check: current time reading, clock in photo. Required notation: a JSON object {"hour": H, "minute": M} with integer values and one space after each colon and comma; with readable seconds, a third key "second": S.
{"hour": 6, "minute": 39}
